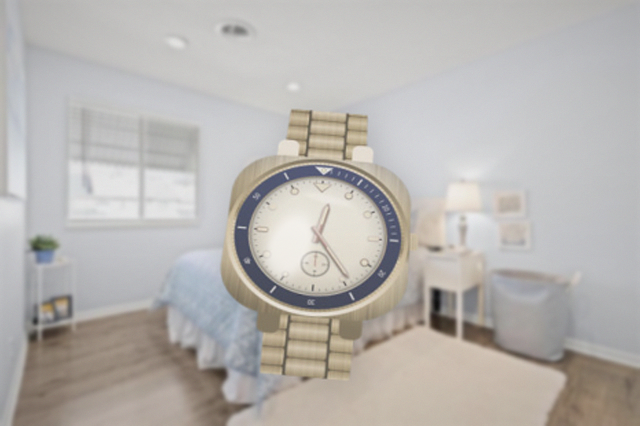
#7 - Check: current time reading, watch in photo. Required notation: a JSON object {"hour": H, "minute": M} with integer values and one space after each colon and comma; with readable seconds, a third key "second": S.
{"hour": 12, "minute": 24}
